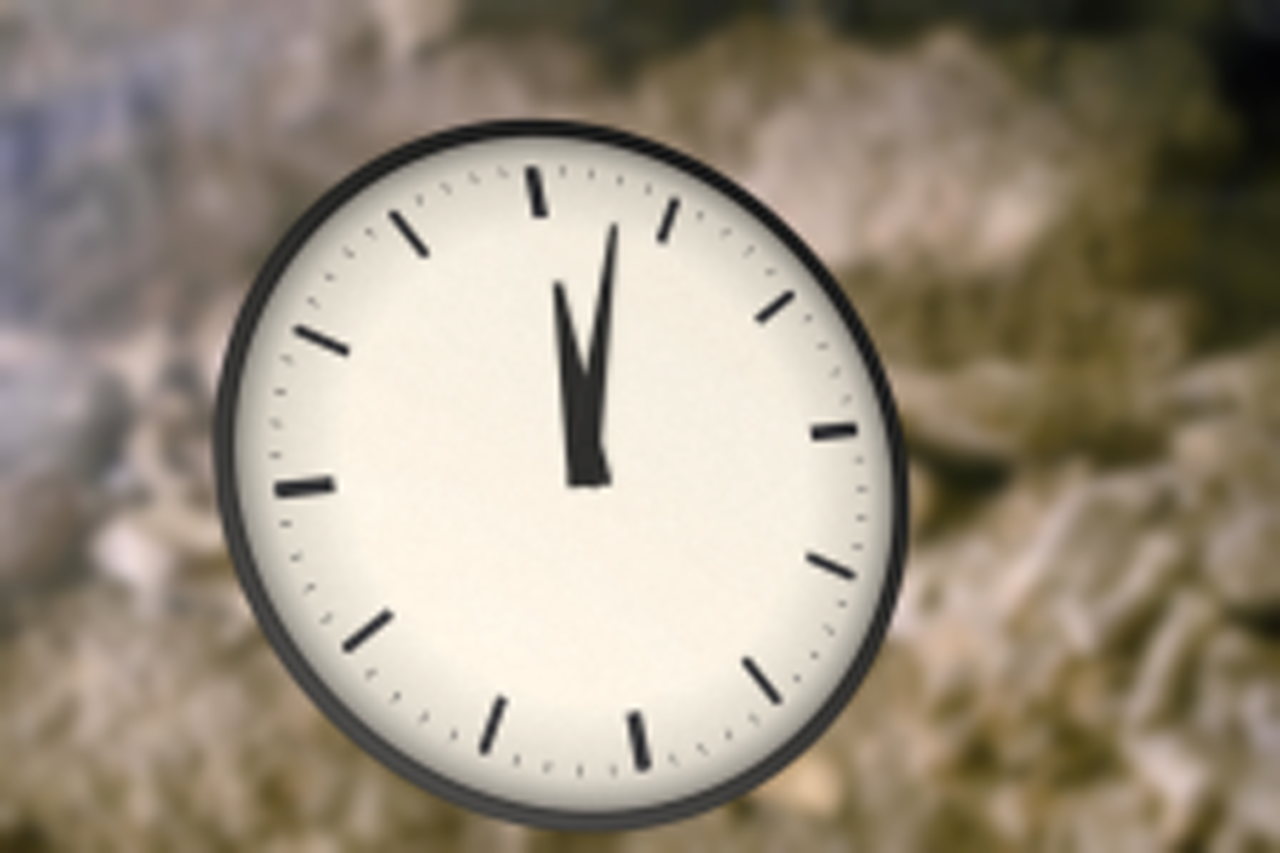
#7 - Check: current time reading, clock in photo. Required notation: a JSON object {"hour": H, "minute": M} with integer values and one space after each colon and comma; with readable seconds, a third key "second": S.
{"hour": 12, "minute": 3}
